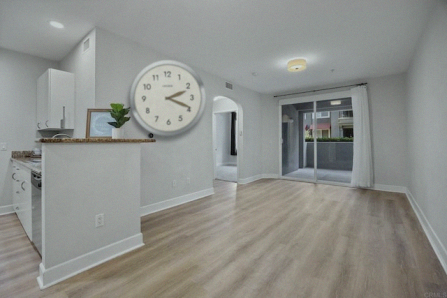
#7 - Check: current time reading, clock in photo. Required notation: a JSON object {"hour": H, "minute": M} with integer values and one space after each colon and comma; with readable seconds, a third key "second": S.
{"hour": 2, "minute": 19}
